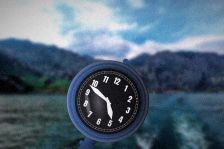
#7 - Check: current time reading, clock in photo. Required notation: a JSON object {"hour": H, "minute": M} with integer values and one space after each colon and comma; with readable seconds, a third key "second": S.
{"hour": 4, "minute": 48}
